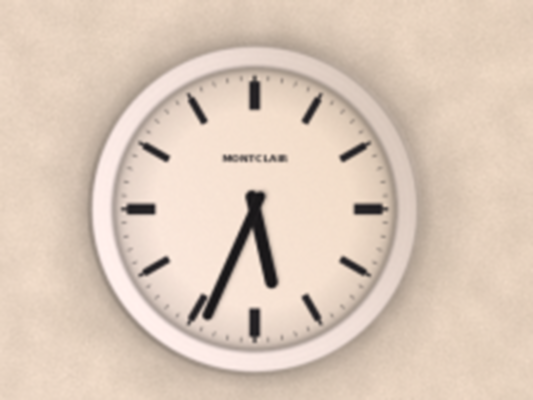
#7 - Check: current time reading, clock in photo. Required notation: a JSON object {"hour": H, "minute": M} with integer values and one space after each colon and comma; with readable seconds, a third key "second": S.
{"hour": 5, "minute": 34}
